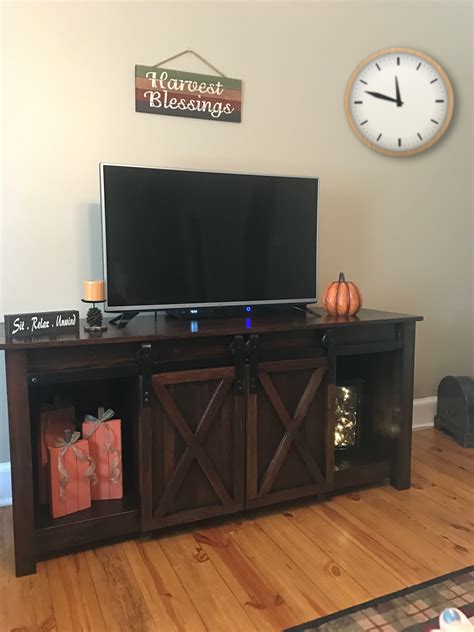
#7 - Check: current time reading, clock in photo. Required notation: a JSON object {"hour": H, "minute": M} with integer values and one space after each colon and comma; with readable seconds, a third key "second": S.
{"hour": 11, "minute": 48}
